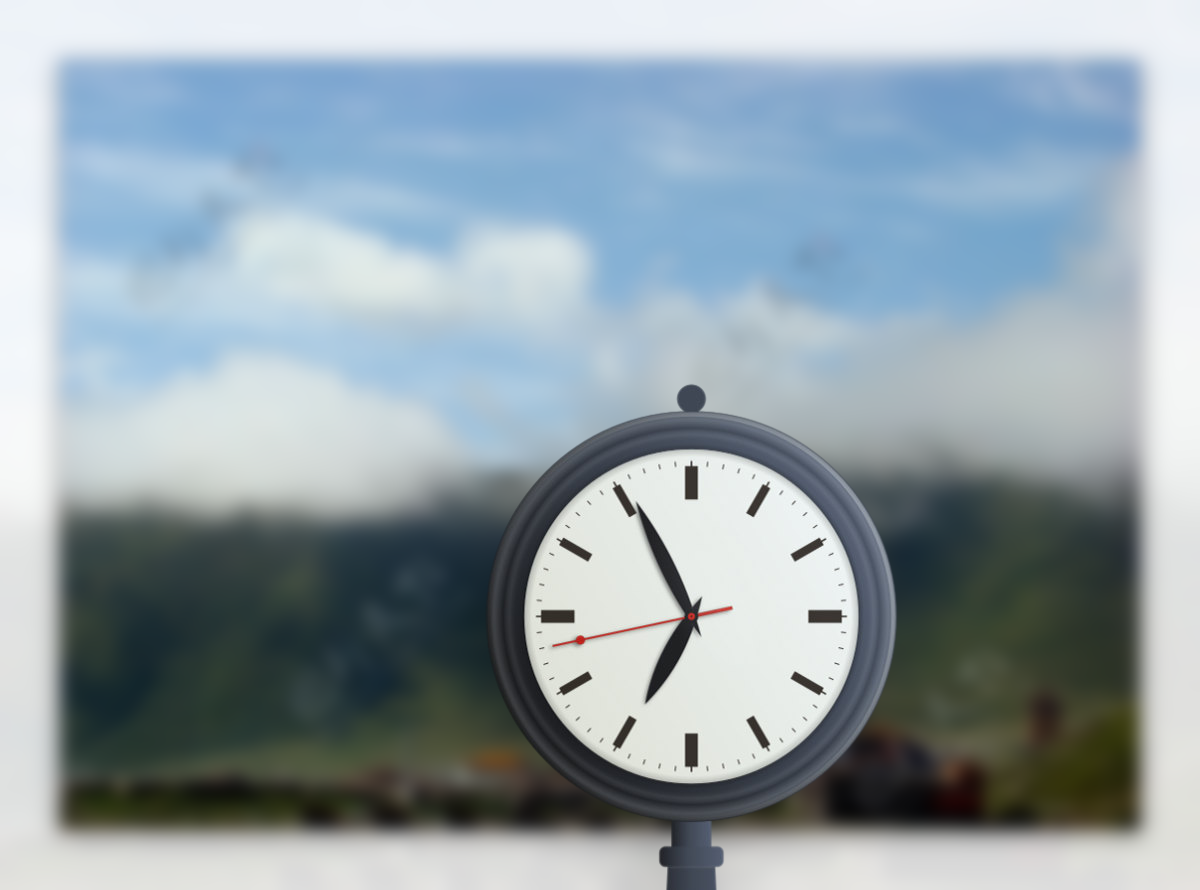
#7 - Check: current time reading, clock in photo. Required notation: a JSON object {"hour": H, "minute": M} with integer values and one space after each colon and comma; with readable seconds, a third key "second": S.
{"hour": 6, "minute": 55, "second": 43}
